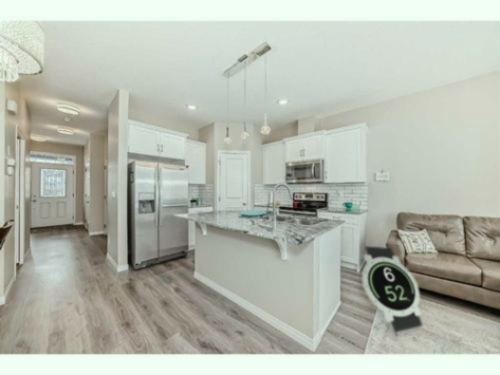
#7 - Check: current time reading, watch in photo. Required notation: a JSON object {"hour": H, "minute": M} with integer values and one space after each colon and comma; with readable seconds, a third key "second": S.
{"hour": 6, "minute": 52}
